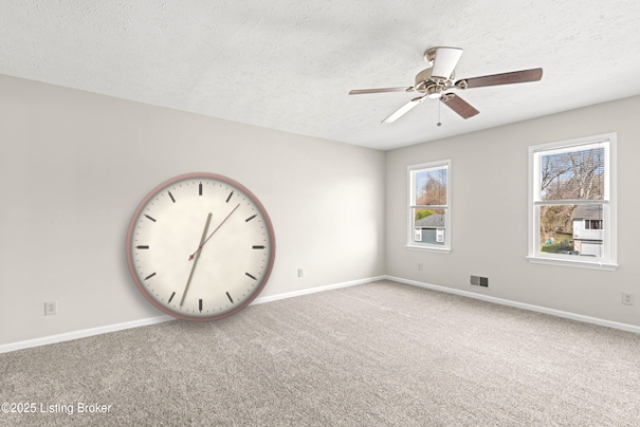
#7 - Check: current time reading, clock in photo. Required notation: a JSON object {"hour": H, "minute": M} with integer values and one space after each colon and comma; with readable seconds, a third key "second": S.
{"hour": 12, "minute": 33, "second": 7}
